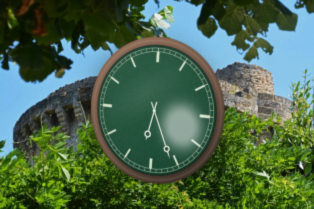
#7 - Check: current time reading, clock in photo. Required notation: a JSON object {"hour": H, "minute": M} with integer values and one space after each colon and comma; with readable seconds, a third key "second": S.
{"hour": 6, "minute": 26}
